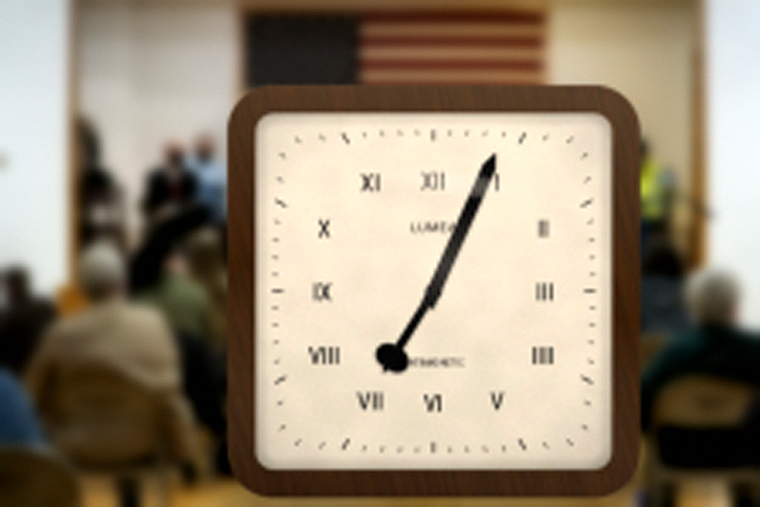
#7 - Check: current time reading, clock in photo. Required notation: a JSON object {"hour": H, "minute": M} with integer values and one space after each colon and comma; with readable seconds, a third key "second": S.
{"hour": 7, "minute": 4}
